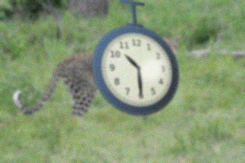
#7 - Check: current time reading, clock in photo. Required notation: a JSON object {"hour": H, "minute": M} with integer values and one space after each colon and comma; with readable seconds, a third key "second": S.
{"hour": 10, "minute": 30}
